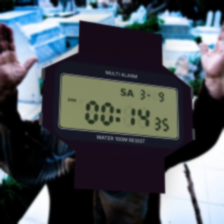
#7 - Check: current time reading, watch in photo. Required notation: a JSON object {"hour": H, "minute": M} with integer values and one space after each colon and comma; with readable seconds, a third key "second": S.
{"hour": 0, "minute": 14, "second": 35}
